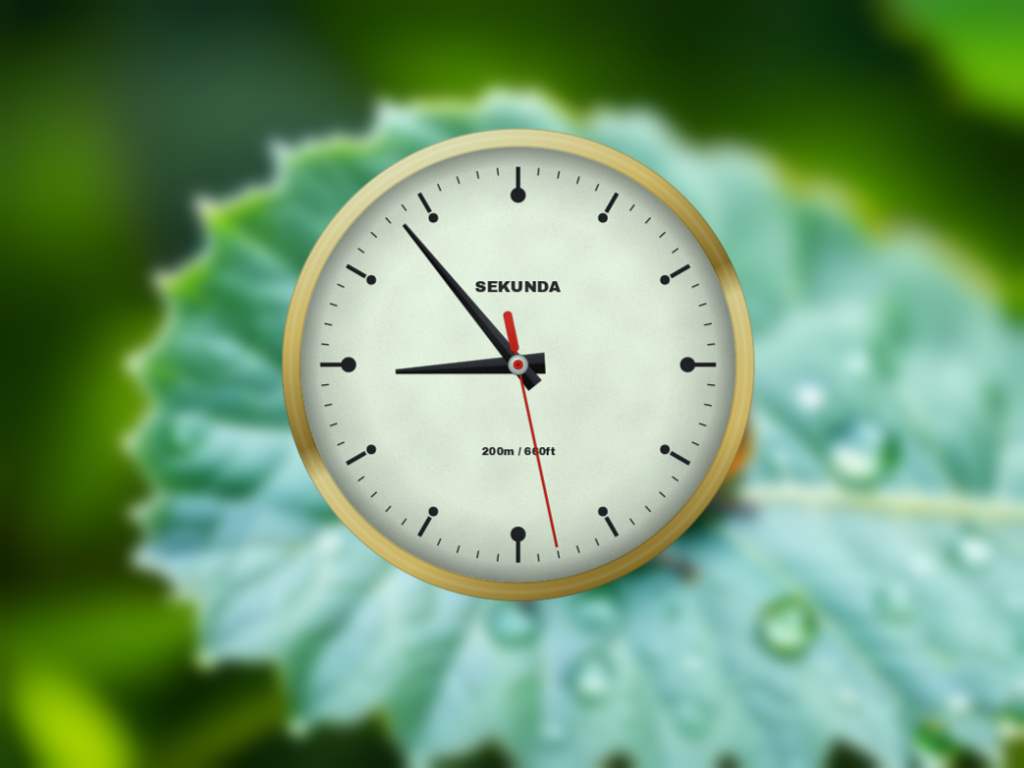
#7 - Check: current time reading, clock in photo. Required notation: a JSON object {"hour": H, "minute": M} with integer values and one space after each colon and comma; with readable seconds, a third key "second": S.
{"hour": 8, "minute": 53, "second": 28}
